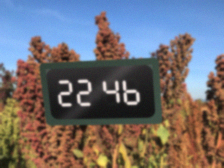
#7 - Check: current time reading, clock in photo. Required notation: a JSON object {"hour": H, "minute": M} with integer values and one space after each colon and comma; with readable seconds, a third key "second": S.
{"hour": 22, "minute": 46}
